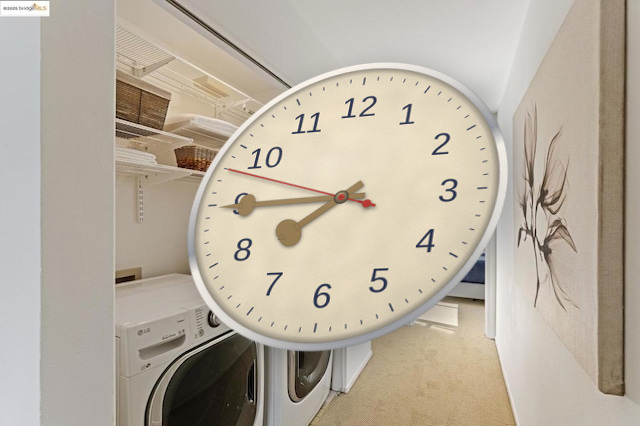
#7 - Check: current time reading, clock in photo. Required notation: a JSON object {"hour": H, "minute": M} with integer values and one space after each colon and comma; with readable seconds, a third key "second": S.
{"hour": 7, "minute": 44, "second": 48}
